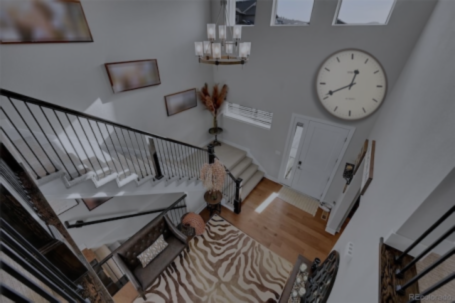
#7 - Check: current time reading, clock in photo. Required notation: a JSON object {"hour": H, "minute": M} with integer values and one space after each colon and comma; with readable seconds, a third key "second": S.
{"hour": 12, "minute": 41}
